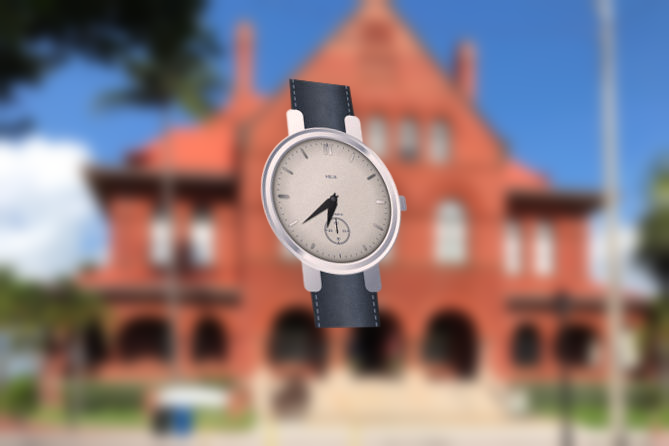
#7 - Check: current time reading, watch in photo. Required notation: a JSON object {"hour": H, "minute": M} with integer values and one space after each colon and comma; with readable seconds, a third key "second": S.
{"hour": 6, "minute": 39}
